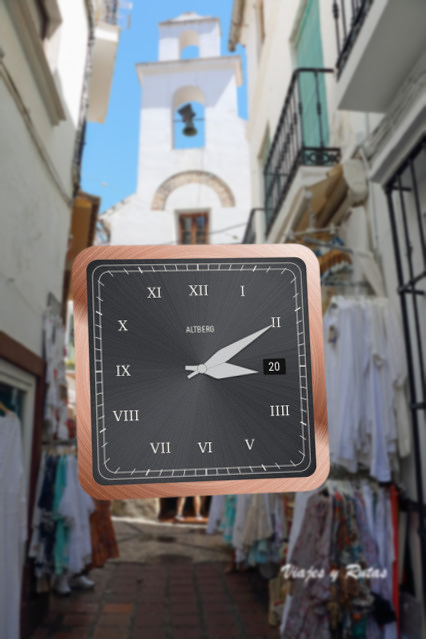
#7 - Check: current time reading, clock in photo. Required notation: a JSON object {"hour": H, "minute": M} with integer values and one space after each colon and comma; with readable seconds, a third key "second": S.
{"hour": 3, "minute": 10}
